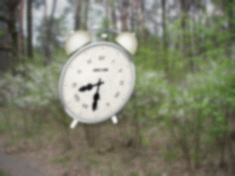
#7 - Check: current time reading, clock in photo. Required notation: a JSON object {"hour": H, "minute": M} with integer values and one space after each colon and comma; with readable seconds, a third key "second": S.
{"hour": 8, "minute": 31}
